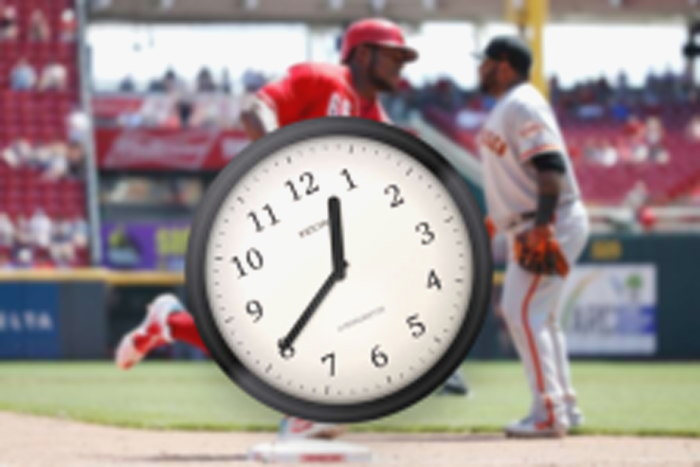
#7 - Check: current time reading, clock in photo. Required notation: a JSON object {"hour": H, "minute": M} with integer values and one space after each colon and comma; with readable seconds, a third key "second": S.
{"hour": 12, "minute": 40}
